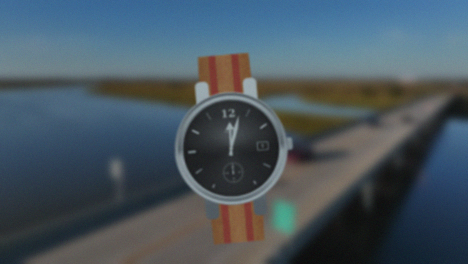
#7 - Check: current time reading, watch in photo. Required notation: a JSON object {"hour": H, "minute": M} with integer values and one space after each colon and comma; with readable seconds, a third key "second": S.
{"hour": 12, "minute": 3}
